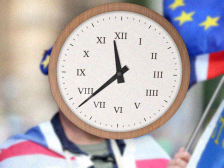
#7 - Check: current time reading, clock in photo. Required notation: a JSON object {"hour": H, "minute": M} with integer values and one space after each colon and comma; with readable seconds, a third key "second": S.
{"hour": 11, "minute": 38}
